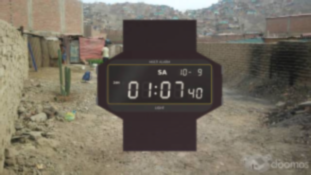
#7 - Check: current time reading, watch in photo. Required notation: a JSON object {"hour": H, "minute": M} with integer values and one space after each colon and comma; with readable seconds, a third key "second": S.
{"hour": 1, "minute": 7, "second": 40}
